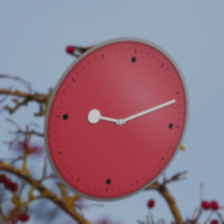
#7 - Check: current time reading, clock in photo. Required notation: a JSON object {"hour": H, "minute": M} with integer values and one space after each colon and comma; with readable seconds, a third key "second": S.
{"hour": 9, "minute": 11}
